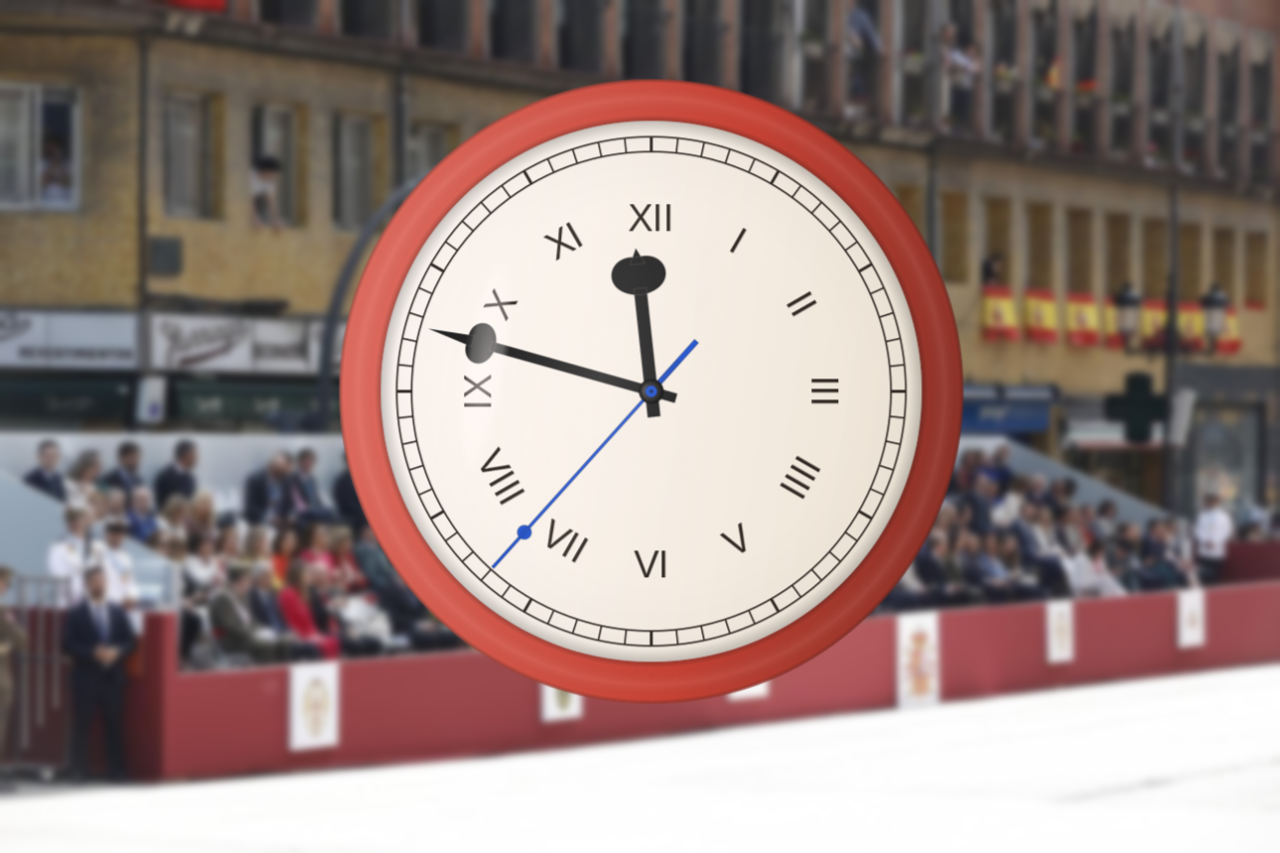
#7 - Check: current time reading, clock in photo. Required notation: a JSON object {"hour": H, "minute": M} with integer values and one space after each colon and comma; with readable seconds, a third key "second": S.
{"hour": 11, "minute": 47, "second": 37}
